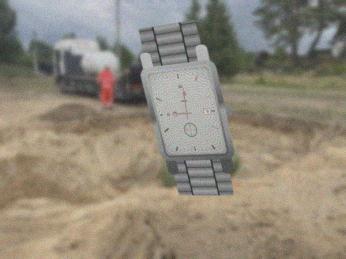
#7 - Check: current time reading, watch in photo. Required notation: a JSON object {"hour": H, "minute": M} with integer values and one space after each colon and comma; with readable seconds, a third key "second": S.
{"hour": 9, "minute": 1}
